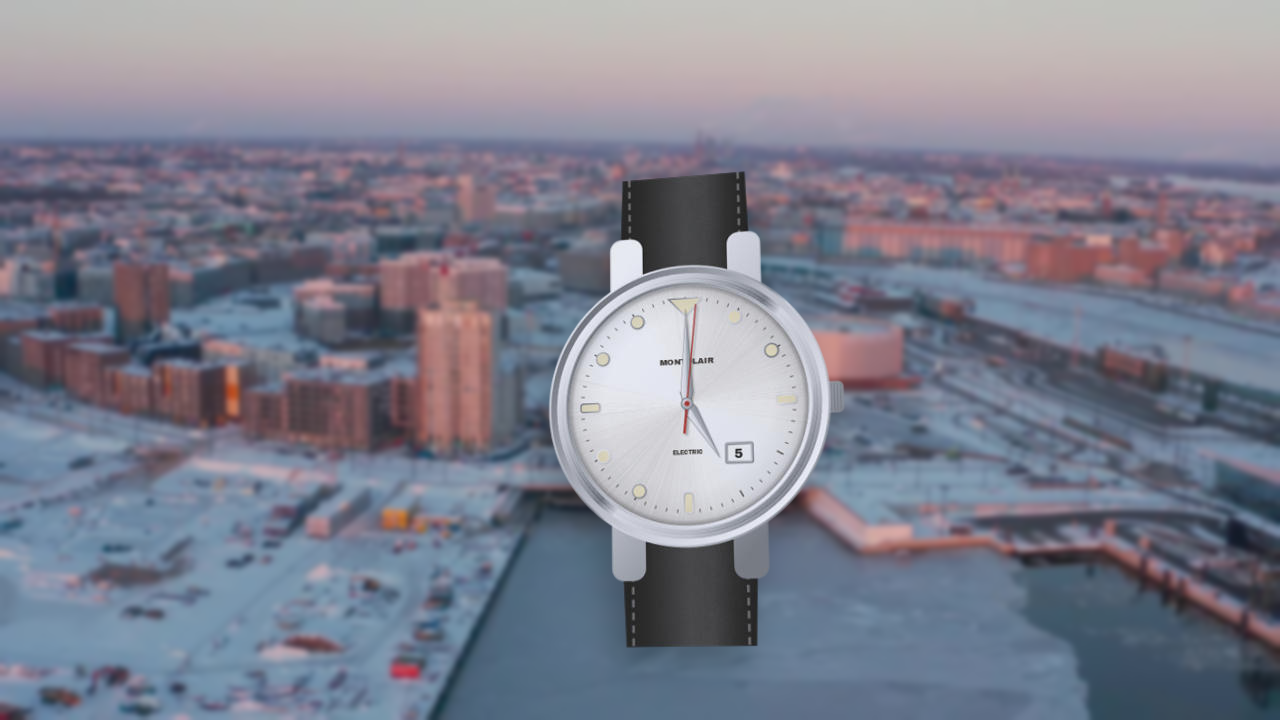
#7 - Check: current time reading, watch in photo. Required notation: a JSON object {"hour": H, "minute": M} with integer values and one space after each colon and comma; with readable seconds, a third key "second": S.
{"hour": 5, "minute": 0, "second": 1}
